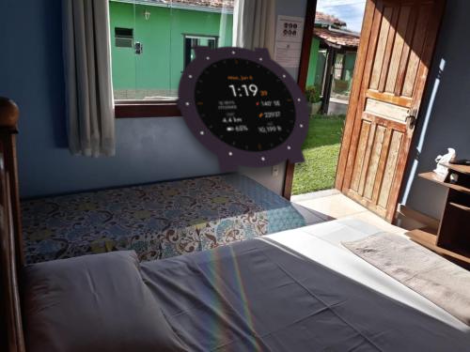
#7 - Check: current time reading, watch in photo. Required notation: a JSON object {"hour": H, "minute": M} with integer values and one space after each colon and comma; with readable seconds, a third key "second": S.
{"hour": 1, "minute": 19}
